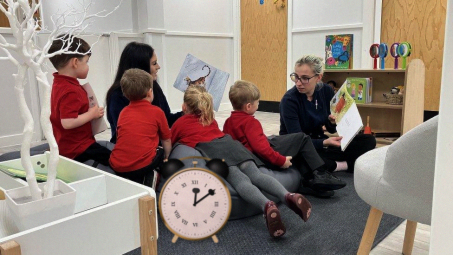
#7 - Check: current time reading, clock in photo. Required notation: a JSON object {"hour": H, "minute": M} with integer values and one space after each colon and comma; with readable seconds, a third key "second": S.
{"hour": 12, "minute": 9}
